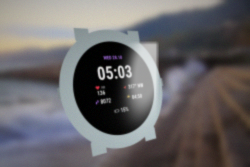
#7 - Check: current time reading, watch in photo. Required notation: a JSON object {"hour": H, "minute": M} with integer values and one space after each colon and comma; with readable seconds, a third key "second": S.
{"hour": 5, "minute": 3}
